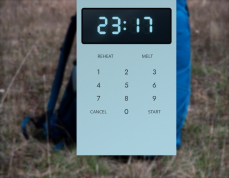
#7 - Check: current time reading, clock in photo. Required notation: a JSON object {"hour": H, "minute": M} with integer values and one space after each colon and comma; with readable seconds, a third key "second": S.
{"hour": 23, "minute": 17}
